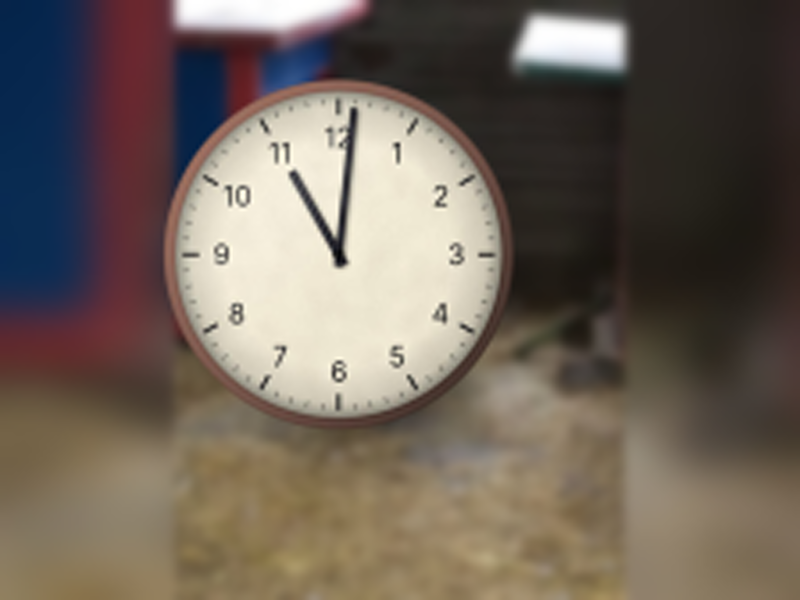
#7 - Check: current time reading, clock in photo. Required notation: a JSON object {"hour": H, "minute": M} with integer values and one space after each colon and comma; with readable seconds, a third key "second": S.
{"hour": 11, "minute": 1}
